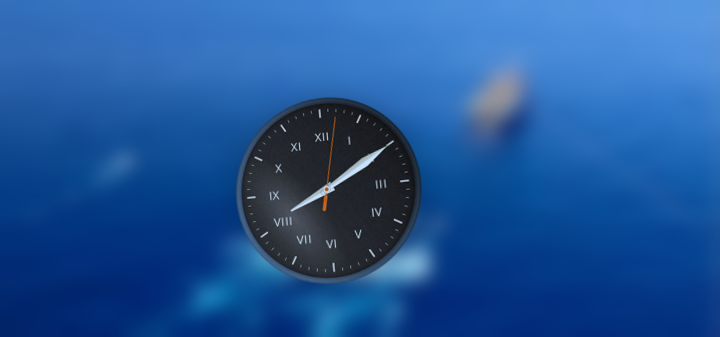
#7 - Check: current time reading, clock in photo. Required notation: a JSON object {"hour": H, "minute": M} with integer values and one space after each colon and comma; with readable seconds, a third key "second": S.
{"hour": 8, "minute": 10, "second": 2}
